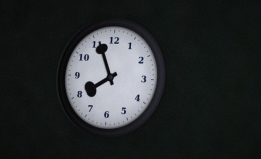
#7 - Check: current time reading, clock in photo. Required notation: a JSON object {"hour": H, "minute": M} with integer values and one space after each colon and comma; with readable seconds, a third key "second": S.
{"hour": 7, "minute": 56}
